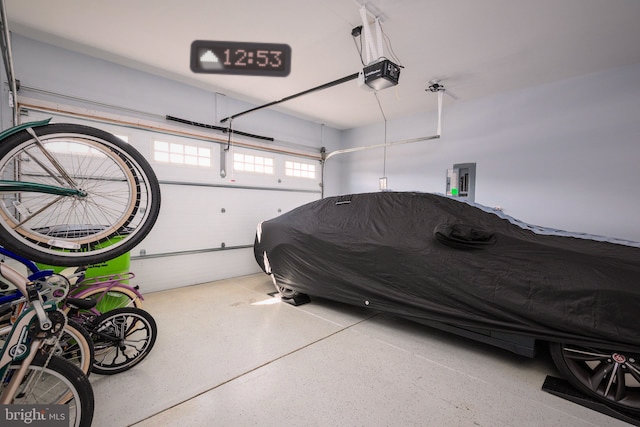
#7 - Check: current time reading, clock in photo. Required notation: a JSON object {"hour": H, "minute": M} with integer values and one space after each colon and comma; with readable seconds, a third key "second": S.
{"hour": 12, "minute": 53}
